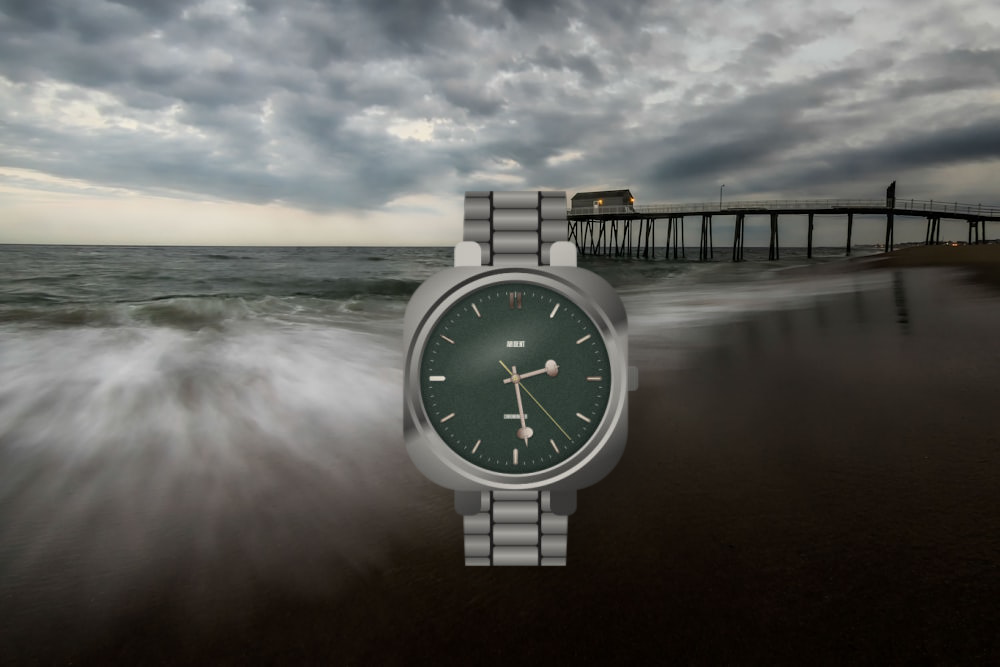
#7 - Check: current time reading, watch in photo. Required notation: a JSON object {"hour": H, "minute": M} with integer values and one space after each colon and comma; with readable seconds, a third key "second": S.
{"hour": 2, "minute": 28, "second": 23}
